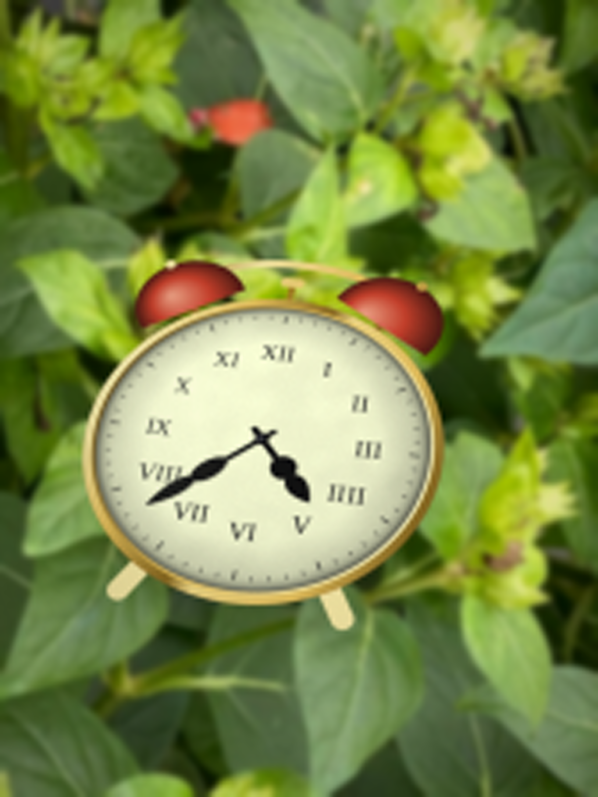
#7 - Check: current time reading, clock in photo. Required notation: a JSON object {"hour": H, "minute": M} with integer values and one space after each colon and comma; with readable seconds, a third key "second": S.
{"hour": 4, "minute": 38}
